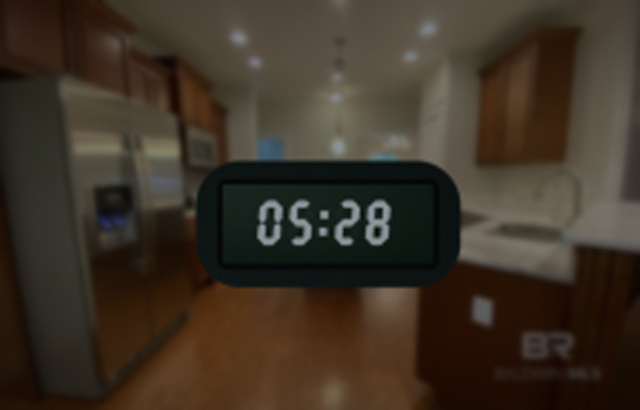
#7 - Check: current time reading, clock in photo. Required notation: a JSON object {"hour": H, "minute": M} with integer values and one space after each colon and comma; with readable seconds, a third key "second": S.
{"hour": 5, "minute": 28}
